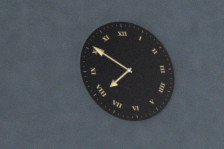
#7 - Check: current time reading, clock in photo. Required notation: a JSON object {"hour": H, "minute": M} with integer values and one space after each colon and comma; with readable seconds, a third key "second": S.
{"hour": 7, "minute": 51}
